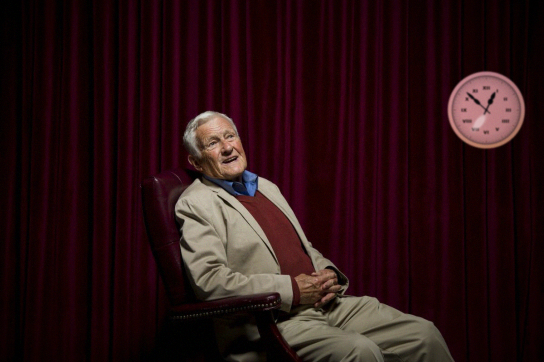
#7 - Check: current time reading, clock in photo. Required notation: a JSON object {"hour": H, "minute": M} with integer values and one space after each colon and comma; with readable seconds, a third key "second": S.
{"hour": 12, "minute": 52}
